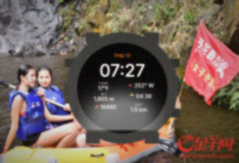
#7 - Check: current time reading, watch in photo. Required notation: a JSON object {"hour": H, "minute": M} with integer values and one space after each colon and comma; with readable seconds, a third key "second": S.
{"hour": 7, "minute": 27}
